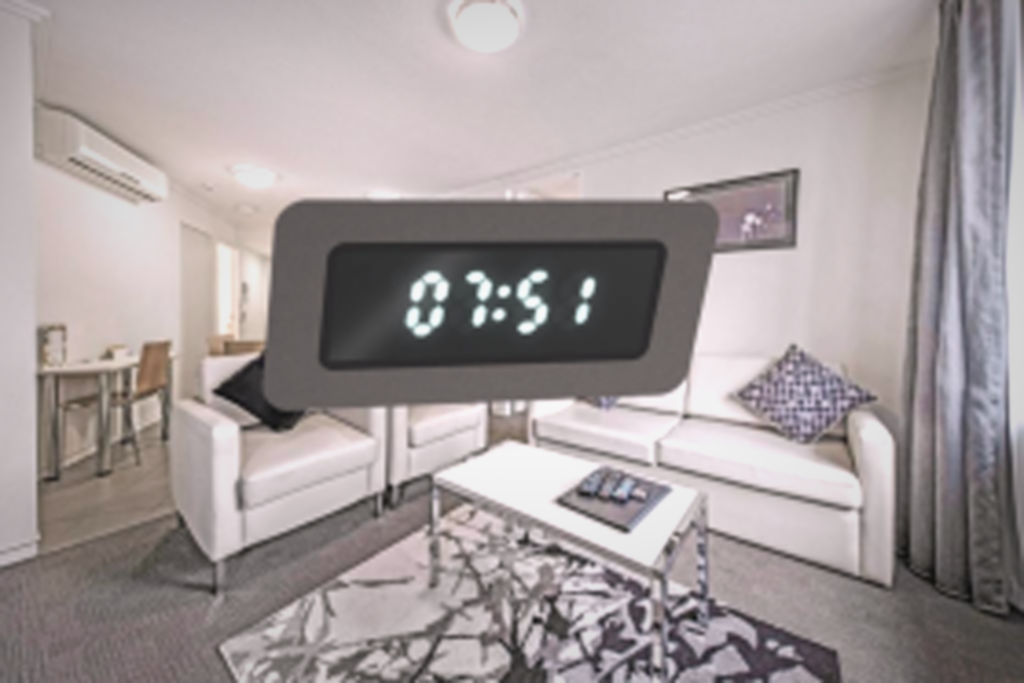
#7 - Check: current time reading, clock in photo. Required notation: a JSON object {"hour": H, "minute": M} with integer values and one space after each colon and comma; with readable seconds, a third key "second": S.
{"hour": 7, "minute": 51}
